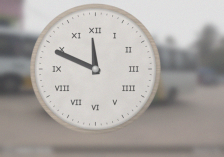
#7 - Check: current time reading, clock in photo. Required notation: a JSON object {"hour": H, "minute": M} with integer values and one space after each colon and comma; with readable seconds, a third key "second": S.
{"hour": 11, "minute": 49}
